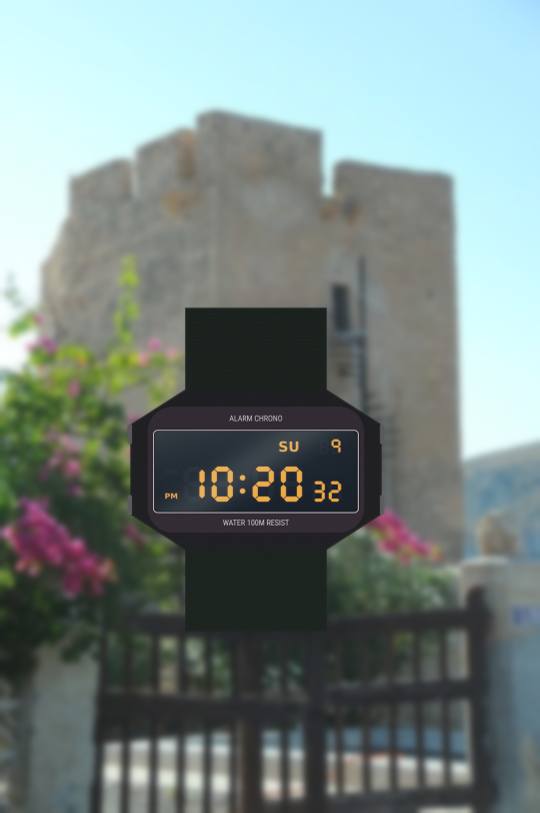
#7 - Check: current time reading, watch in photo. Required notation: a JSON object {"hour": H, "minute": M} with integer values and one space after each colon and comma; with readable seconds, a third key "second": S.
{"hour": 10, "minute": 20, "second": 32}
